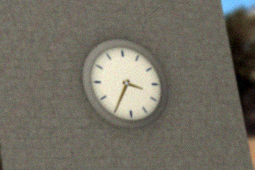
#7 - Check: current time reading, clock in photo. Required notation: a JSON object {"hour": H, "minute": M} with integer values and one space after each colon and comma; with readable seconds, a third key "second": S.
{"hour": 3, "minute": 35}
